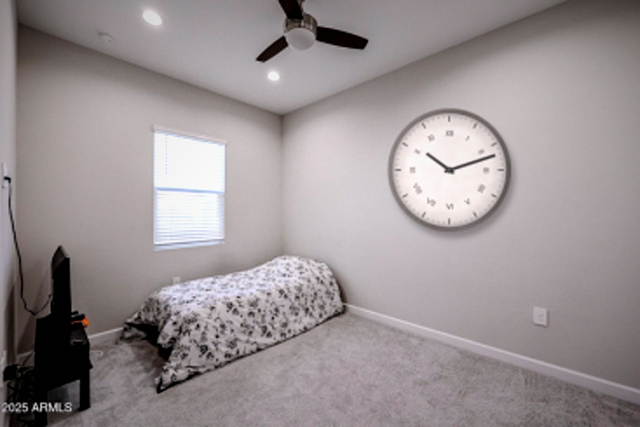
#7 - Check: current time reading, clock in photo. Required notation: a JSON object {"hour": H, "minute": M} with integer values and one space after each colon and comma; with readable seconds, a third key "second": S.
{"hour": 10, "minute": 12}
